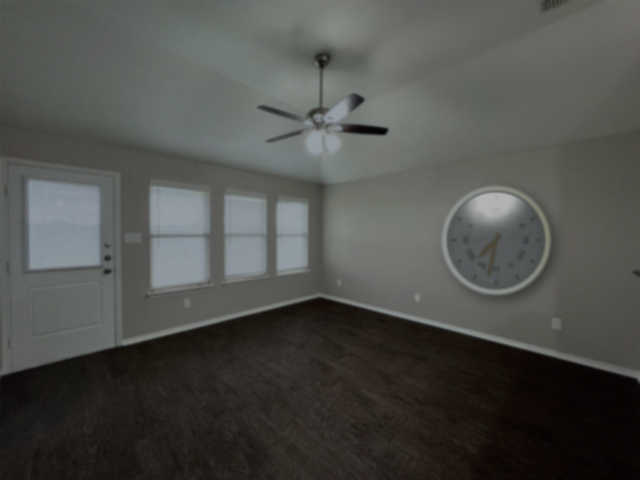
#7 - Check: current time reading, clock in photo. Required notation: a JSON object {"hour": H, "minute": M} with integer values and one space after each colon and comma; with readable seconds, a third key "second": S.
{"hour": 7, "minute": 32}
